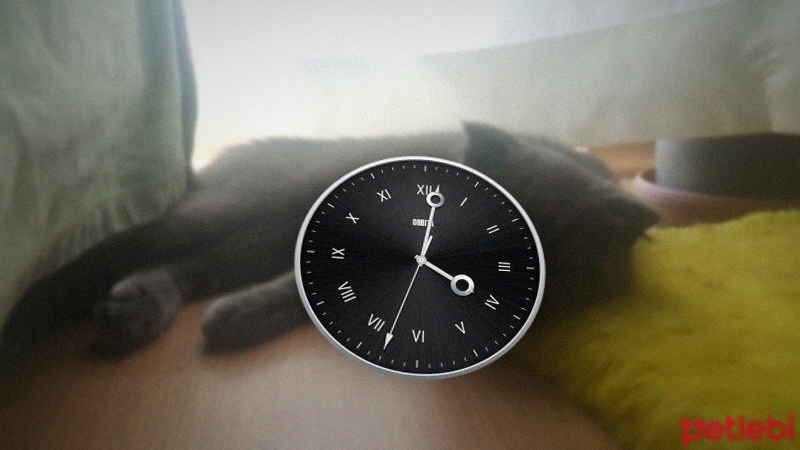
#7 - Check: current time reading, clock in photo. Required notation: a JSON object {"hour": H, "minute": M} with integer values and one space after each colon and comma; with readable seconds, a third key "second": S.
{"hour": 4, "minute": 1, "second": 33}
